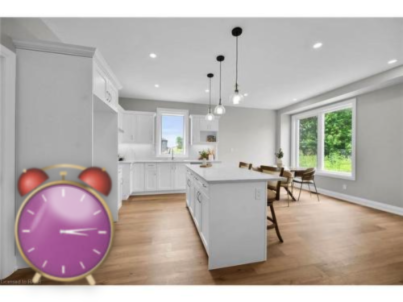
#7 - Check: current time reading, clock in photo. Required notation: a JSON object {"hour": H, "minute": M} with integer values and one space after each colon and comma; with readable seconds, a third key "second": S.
{"hour": 3, "minute": 14}
